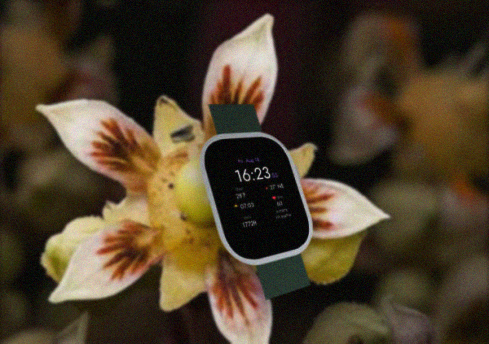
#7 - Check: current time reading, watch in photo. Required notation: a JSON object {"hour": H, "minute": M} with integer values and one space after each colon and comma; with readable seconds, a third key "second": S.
{"hour": 16, "minute": 23}
